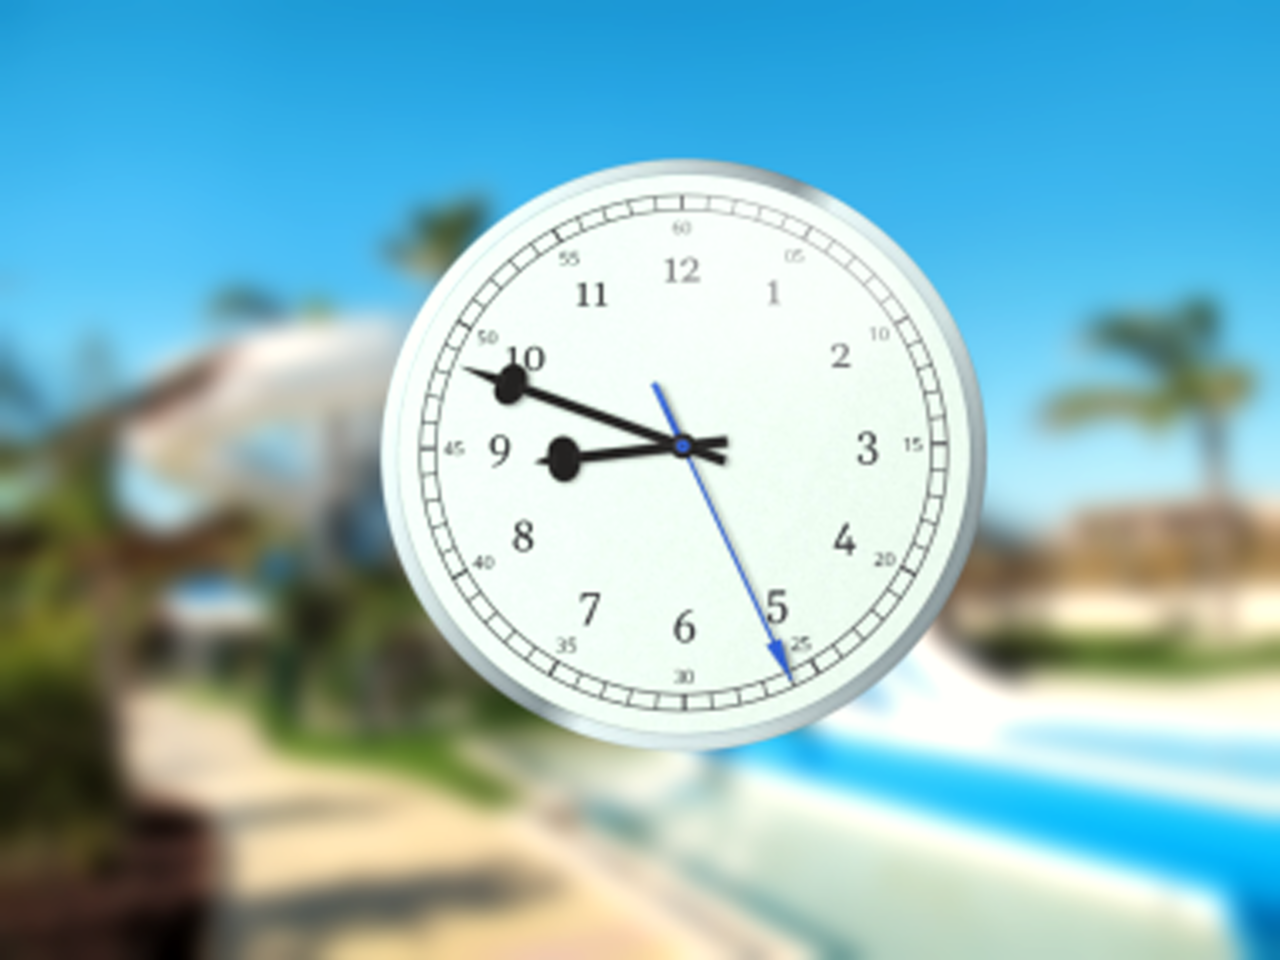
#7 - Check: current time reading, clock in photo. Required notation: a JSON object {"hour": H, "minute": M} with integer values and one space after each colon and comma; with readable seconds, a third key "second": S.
{"hour": 8, "minute": 48, "second": 26}
